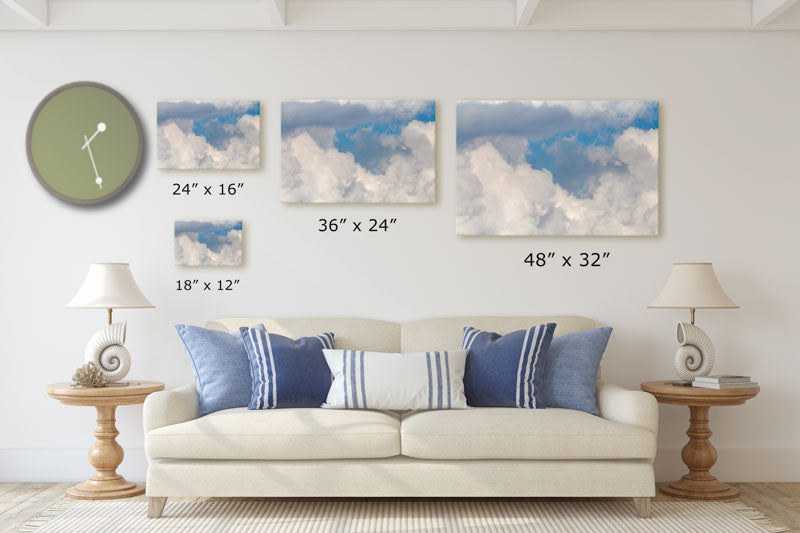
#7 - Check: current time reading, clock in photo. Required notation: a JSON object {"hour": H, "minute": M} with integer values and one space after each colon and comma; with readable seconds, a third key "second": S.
{"hour": 1, "minute": 27}
